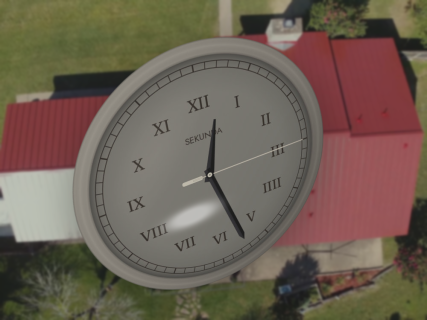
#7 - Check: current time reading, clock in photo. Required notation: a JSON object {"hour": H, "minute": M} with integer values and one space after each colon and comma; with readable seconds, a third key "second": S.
{"hour": 12, "minute": 27, "second": 15}
